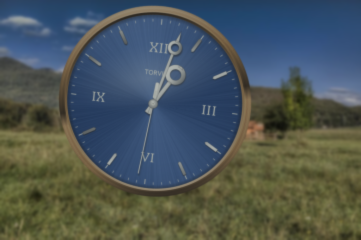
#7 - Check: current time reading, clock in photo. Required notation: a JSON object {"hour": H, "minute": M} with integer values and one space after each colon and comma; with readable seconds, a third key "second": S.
{"hour": 1, "minute": 2, "second": 31}
